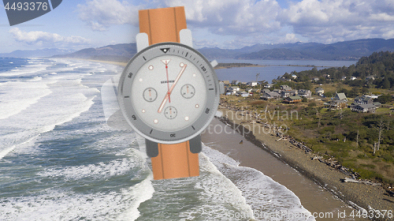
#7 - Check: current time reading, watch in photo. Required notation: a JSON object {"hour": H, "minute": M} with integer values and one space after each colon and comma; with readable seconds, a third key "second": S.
{"hour": 7, "minute": 6}
